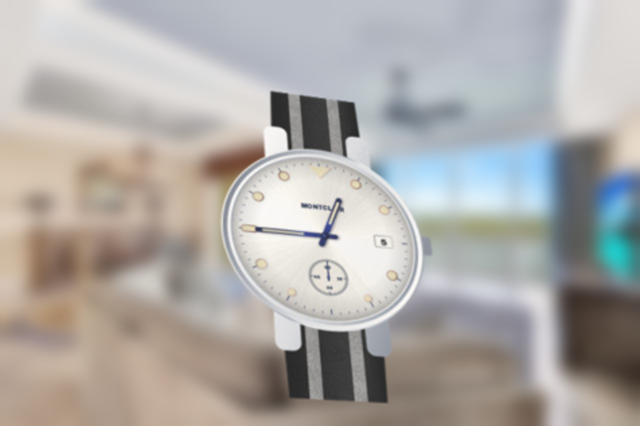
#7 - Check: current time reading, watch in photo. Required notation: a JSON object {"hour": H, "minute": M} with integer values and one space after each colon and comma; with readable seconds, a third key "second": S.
{"hour": 12, "minute": 45}
